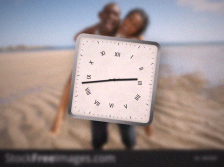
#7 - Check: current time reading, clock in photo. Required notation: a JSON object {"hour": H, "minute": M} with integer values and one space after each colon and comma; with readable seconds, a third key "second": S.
{"hour": 2, "minute": 43}
